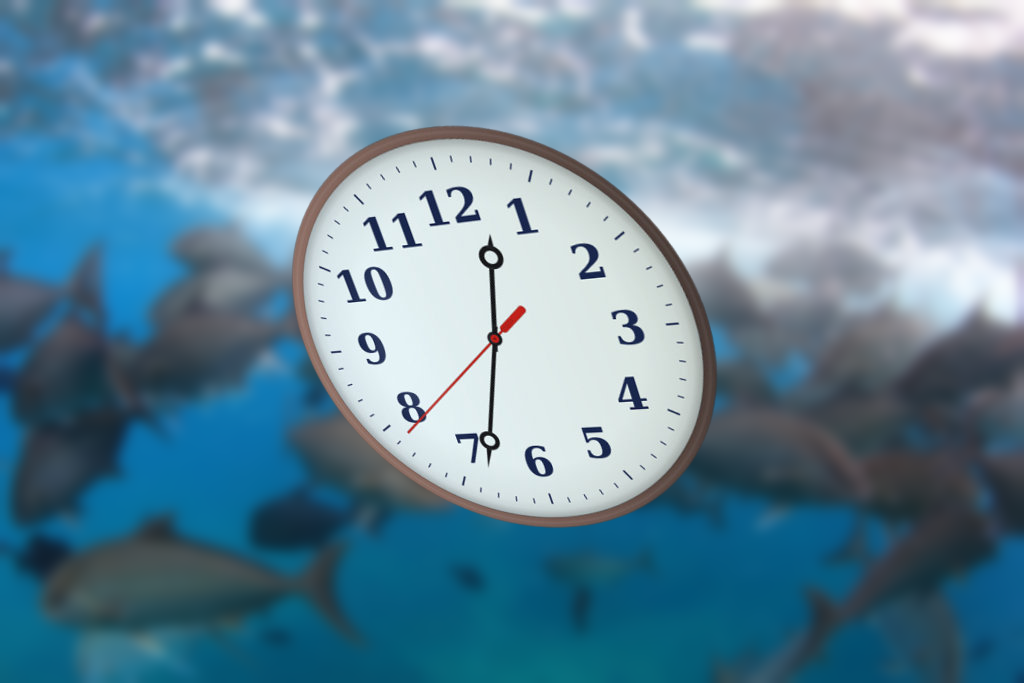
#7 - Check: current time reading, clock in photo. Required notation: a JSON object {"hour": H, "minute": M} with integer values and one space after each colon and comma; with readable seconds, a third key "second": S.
{"hour": 12, "minute": 33, "second": 39}
